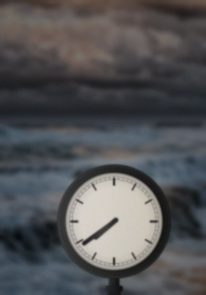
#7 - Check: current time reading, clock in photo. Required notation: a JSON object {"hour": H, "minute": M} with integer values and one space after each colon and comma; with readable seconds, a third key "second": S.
{"hour": 7, "minute": 39}
